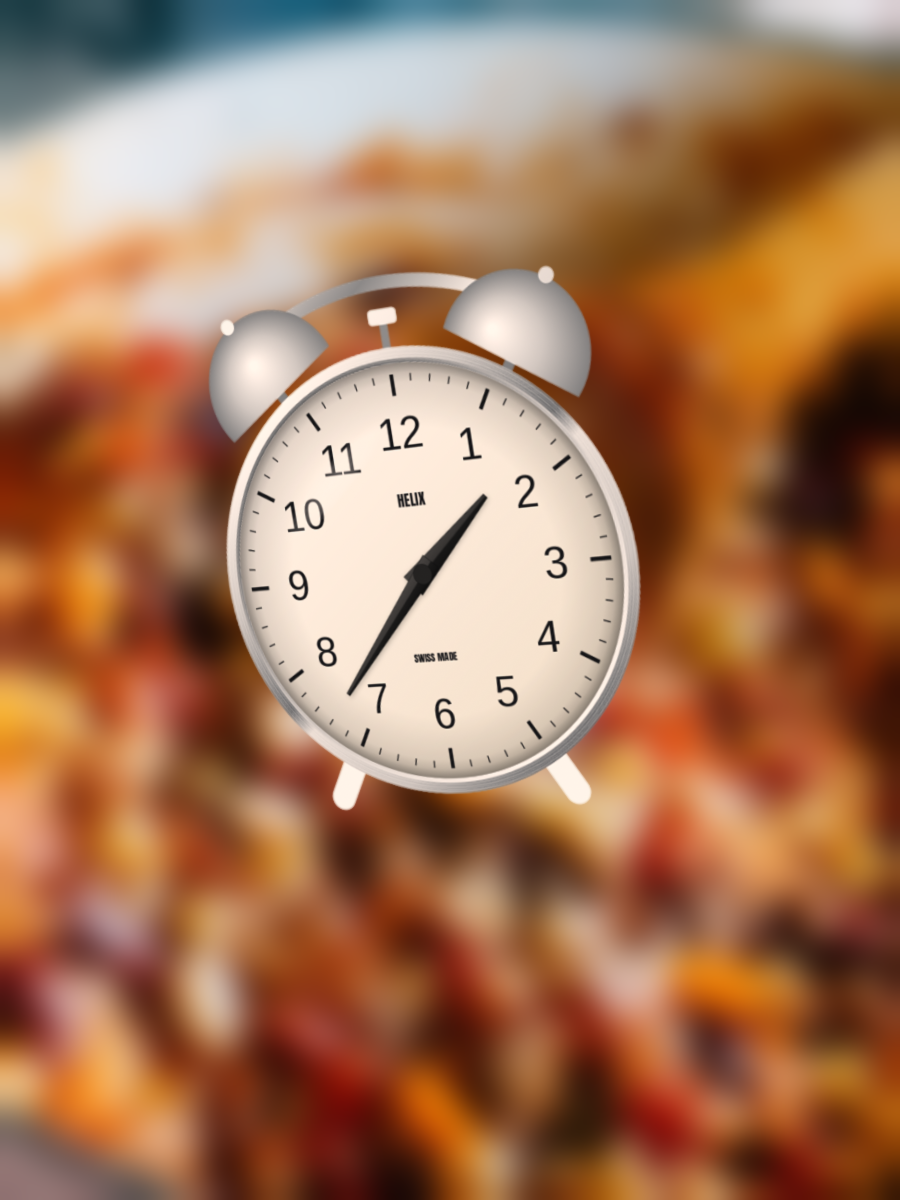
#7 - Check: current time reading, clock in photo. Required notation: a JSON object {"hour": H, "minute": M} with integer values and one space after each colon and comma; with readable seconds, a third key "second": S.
{"hour": 1, "minute": 37}
